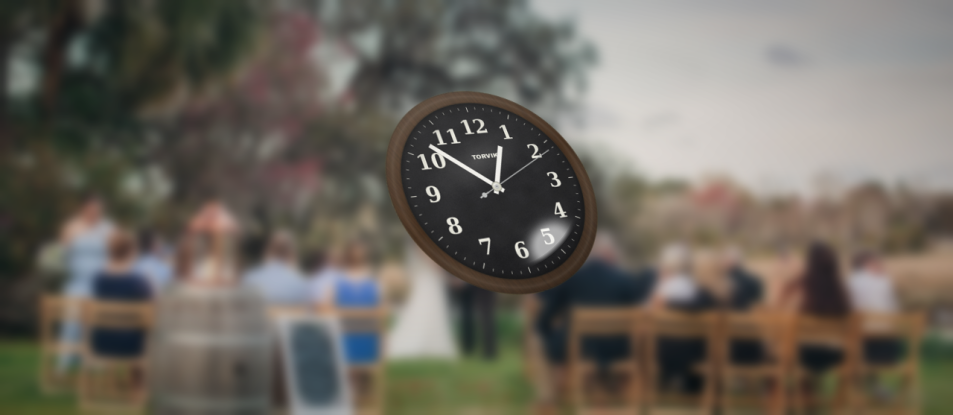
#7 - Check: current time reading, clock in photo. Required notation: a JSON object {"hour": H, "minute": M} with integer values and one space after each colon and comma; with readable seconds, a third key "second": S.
{"hour": 12, "minute": 52, "second": 11}
